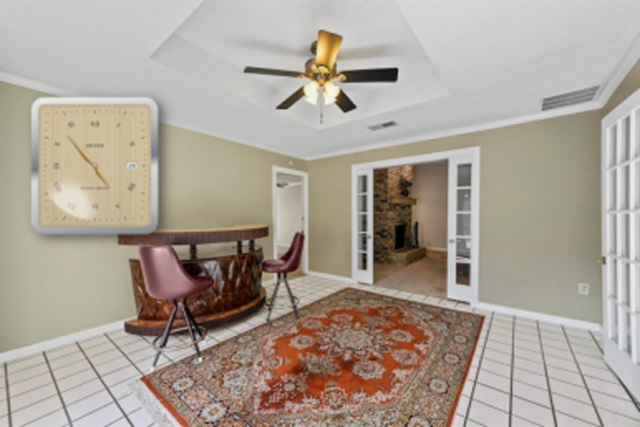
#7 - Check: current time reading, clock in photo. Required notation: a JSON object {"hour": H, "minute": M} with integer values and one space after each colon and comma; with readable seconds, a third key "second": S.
{"hour": 4, "minute": 53}
